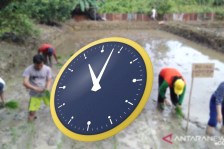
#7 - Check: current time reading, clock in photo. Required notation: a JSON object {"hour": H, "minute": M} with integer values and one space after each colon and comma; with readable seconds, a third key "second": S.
{"hour": 11, "minute": 3}
